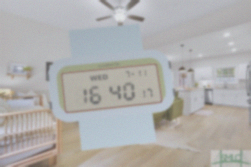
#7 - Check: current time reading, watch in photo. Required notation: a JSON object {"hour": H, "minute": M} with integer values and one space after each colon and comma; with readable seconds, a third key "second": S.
{"hour": 16, "minute": 40}
